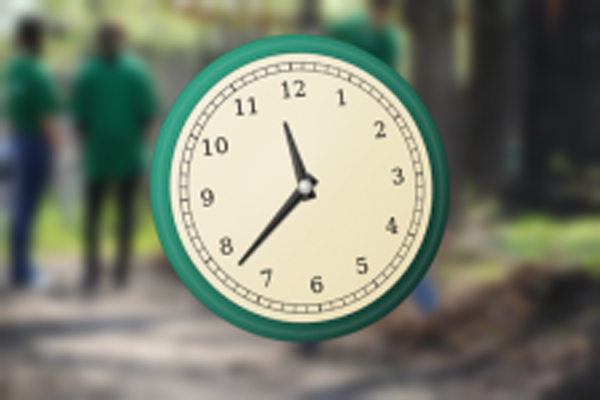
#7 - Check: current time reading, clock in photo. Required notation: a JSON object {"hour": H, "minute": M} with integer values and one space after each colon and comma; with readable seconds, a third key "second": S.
{"hour": 11, "minute": 38}
